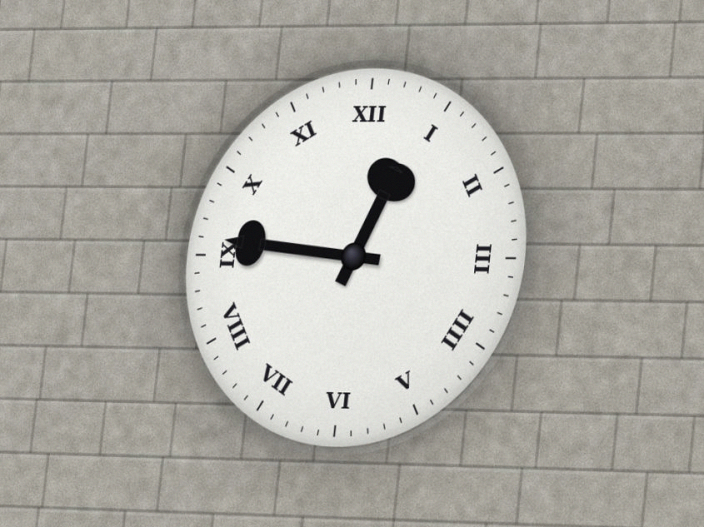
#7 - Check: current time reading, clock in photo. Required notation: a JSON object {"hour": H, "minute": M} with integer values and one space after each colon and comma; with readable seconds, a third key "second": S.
{"hour": 12, "minute": 46}
